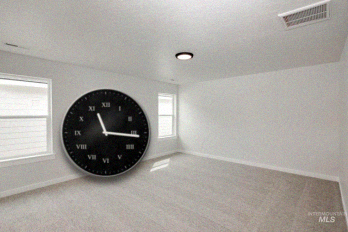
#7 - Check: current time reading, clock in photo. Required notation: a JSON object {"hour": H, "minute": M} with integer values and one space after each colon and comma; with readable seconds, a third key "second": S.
{"hour": 11, "minute": 16}
